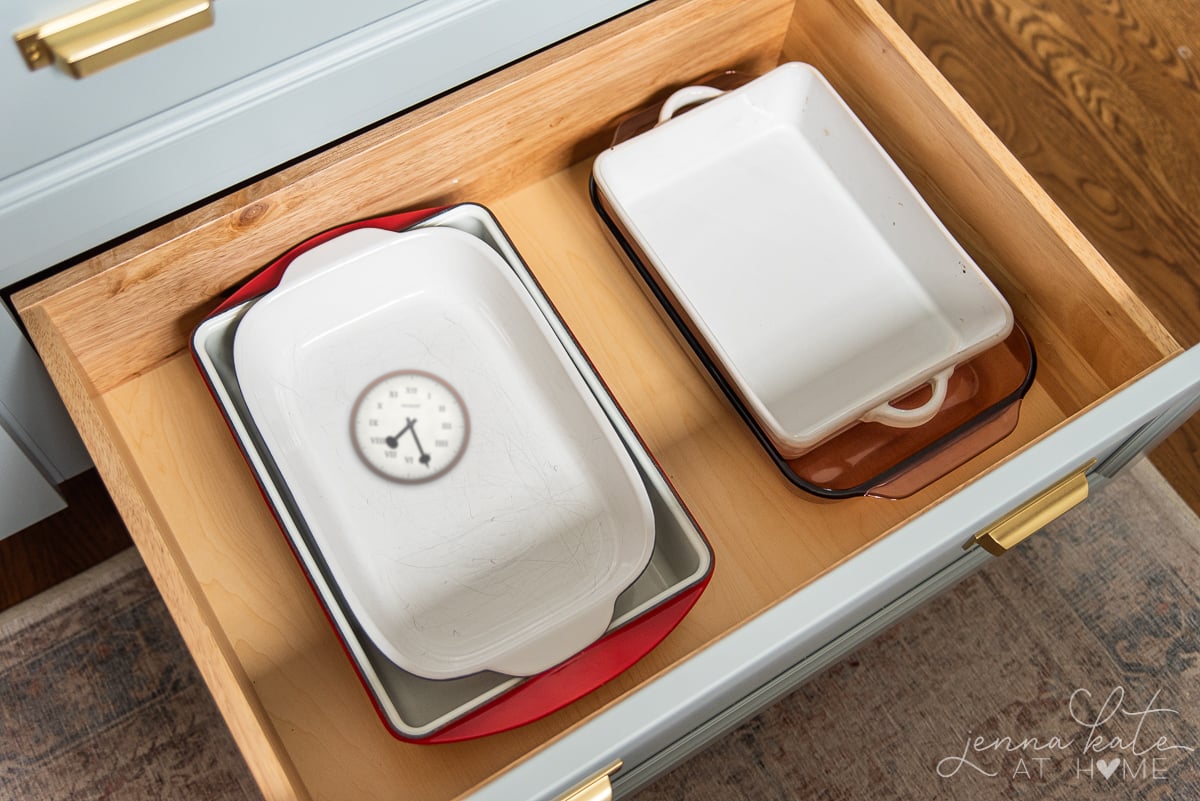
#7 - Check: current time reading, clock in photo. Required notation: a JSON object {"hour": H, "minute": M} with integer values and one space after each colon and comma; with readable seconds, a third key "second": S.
{"hour": 7, "minute": 26}
